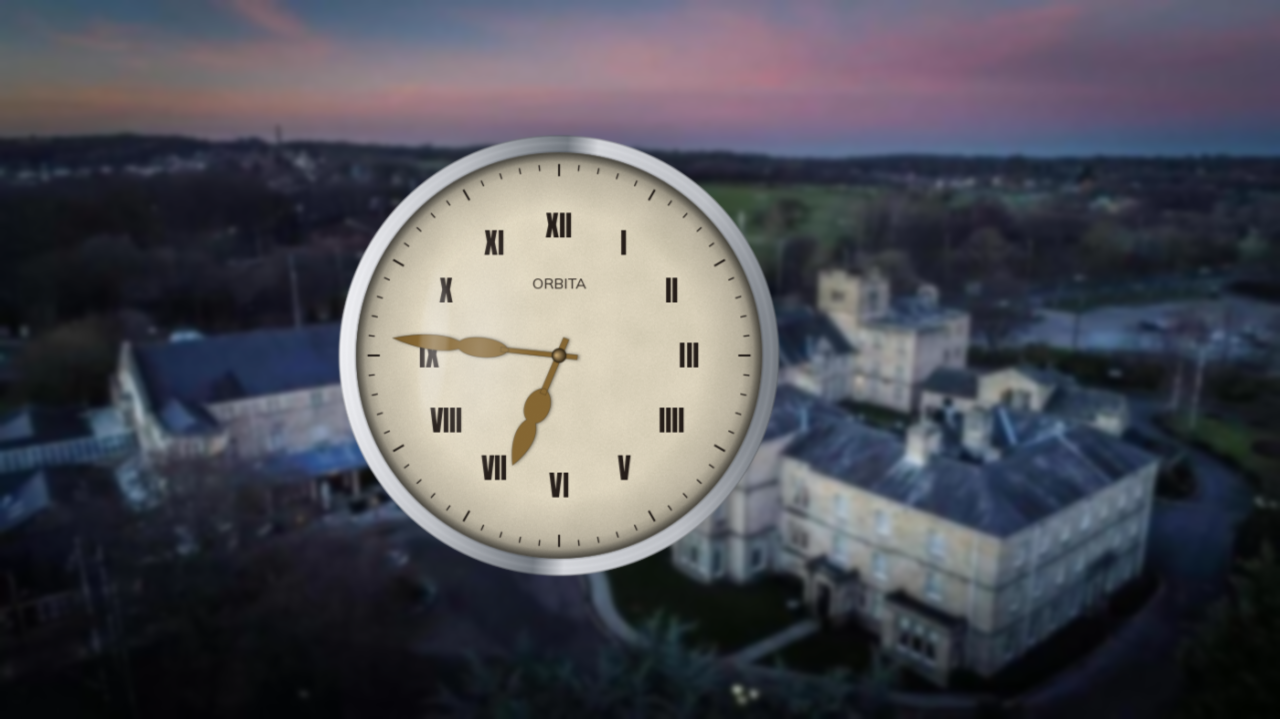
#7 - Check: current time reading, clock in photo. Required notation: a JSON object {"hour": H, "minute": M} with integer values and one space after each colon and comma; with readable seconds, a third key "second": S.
{"hour": 6, "minute": 46}
